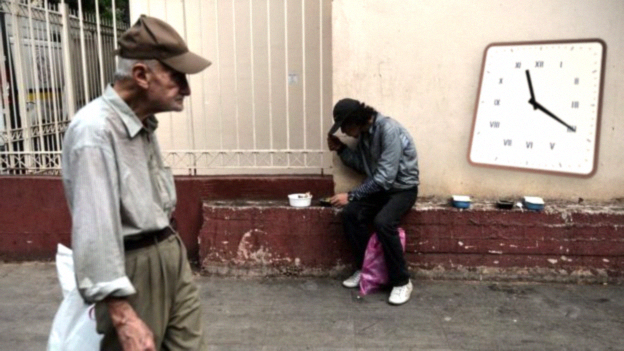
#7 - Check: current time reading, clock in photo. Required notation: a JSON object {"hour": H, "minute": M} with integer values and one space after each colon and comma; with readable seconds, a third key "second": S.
{"hour": 11, "minute": 20}
